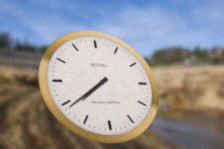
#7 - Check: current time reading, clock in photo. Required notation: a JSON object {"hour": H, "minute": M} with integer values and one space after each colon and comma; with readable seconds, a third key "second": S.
{"hour": 7, "minute": 39}
